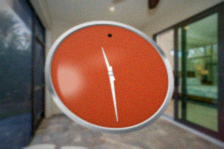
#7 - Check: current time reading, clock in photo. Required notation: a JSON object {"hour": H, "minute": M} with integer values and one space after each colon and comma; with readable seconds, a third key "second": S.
{"hour": 11, "minute": 29}
